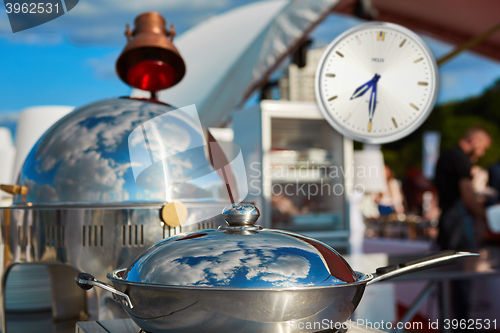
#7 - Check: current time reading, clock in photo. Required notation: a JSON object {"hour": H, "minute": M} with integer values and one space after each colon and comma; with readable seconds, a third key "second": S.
{"hour": 7, "minute": 30}
